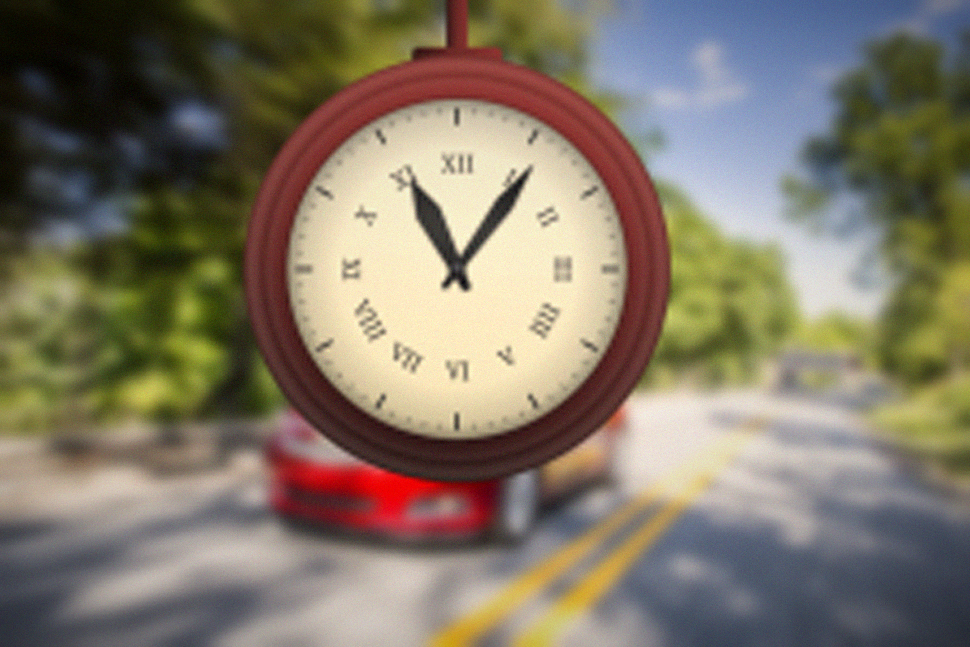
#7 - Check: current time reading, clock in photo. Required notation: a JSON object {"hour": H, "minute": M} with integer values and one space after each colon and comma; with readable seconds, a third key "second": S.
{"hour": 11, "minute": 6}
